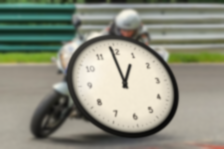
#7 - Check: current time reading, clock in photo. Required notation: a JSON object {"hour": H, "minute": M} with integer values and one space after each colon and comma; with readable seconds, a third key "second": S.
{"hour": 12, "minute": 59}
